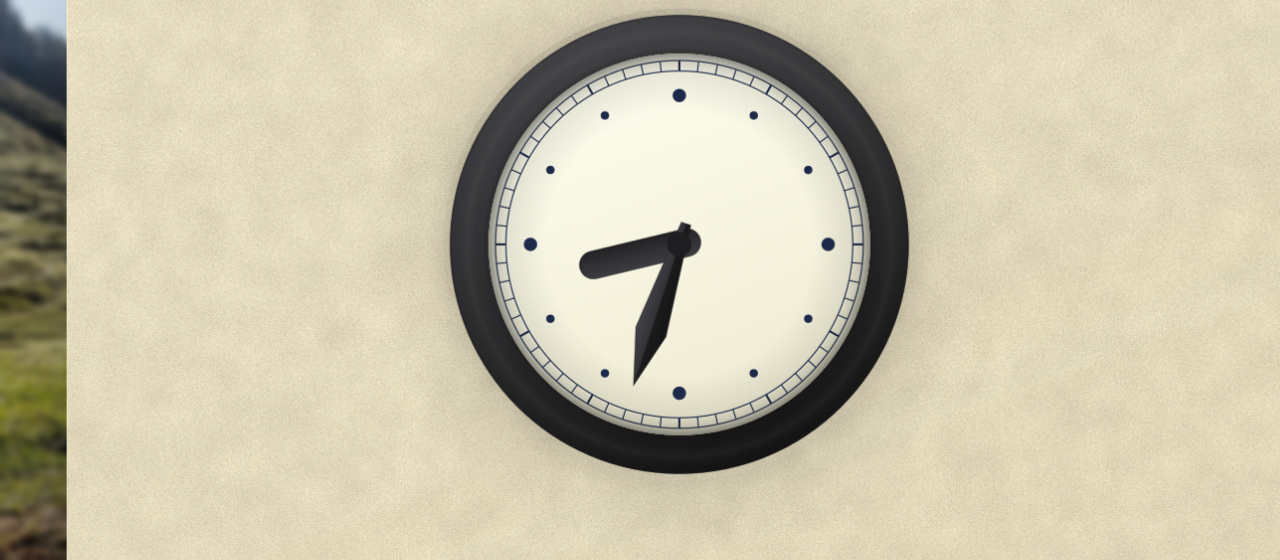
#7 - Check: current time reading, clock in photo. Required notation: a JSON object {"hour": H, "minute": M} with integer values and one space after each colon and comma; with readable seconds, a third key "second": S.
{"hour": 8, "minute": 33}
